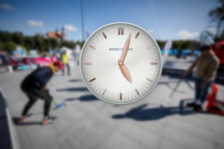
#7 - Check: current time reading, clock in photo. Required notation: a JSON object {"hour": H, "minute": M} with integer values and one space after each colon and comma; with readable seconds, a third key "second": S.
{"hour": 5, "minute": 3}
